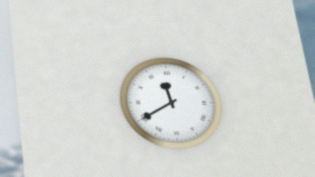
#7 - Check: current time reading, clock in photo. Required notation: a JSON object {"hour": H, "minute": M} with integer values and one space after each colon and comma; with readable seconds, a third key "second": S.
{"hour": 11, "minute": 40}
